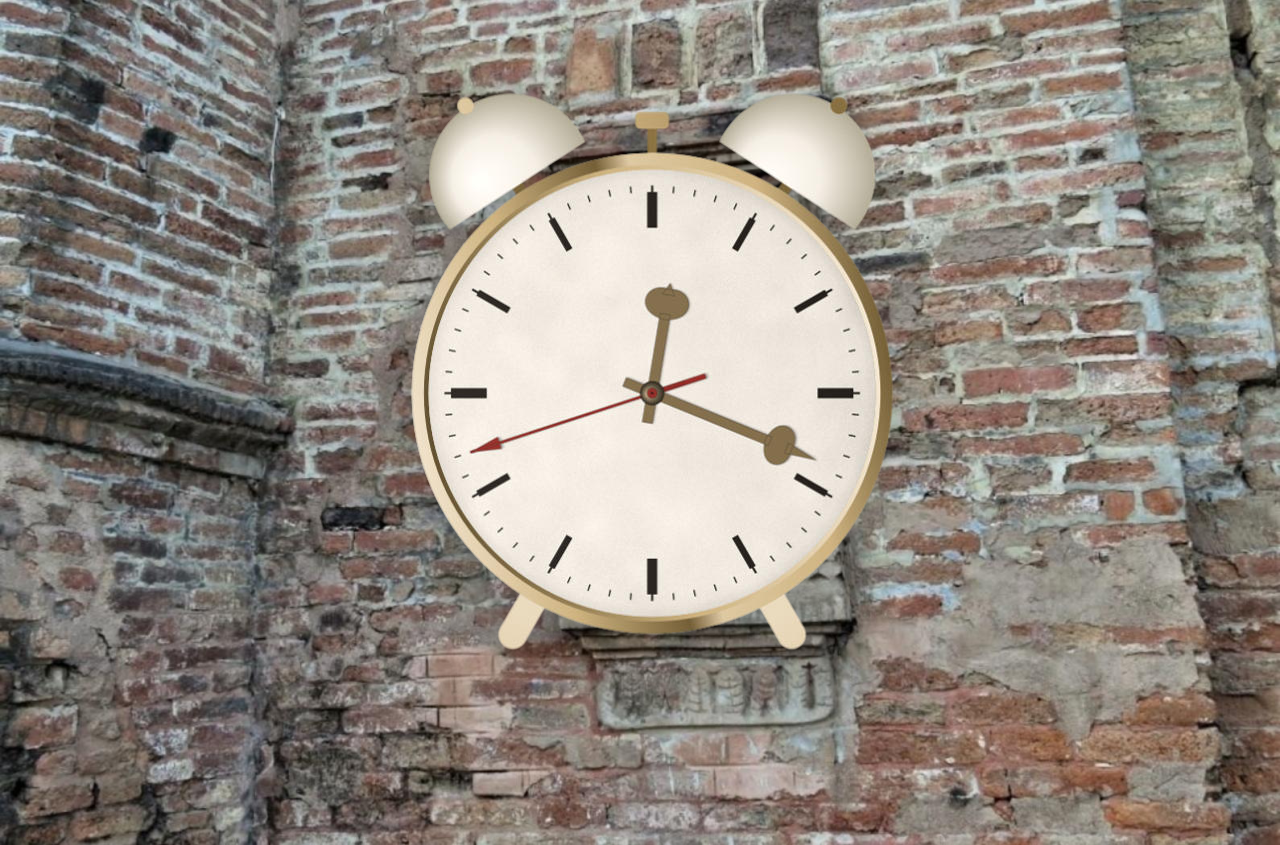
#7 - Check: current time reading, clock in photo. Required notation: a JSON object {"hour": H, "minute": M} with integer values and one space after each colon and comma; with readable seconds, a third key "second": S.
{"hour": 12, "minute": 18, "second": 42}
